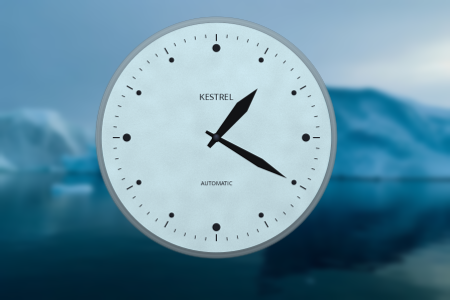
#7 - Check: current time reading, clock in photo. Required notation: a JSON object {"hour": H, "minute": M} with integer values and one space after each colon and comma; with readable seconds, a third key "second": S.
{"hour": 1, "minute": 20}
